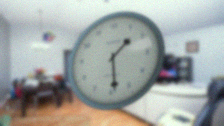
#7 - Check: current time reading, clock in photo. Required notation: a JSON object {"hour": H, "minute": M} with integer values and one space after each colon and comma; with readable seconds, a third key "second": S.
{"hour": 1, "minute": 29}
